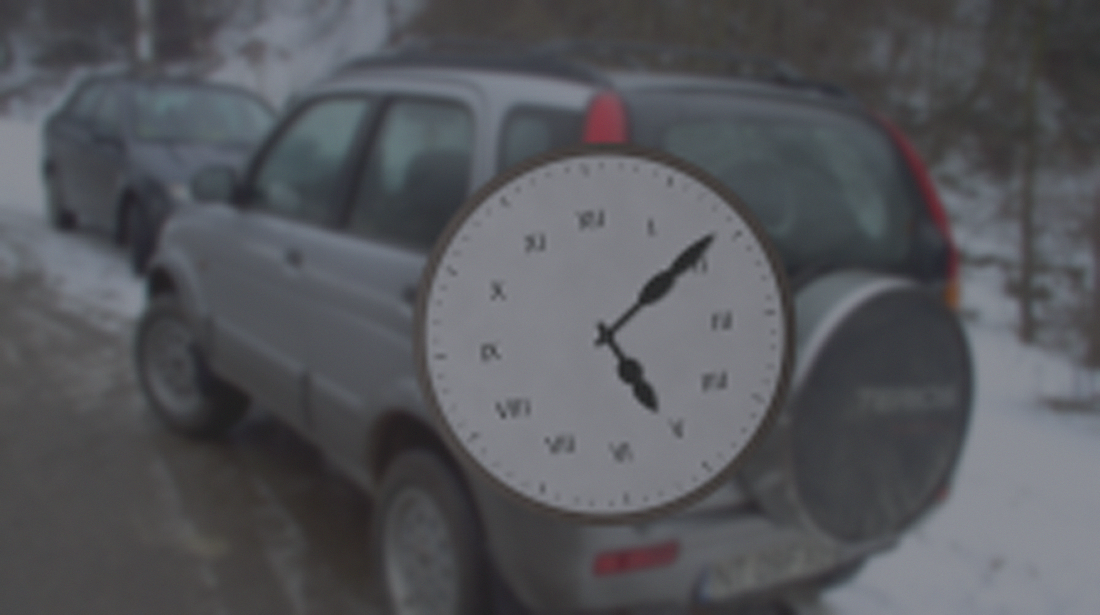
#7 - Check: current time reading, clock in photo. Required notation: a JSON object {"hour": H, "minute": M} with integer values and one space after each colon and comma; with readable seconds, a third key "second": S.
{"hour": 5, "minute": 9}
